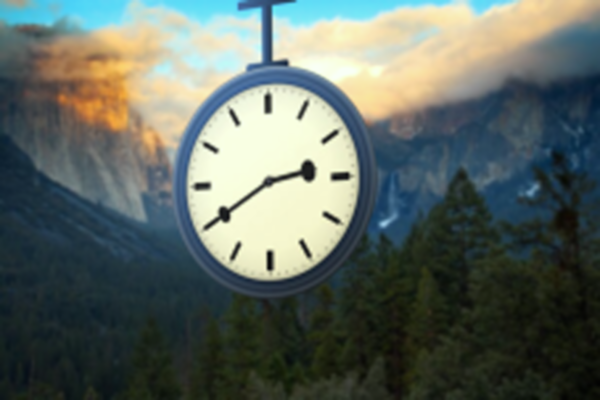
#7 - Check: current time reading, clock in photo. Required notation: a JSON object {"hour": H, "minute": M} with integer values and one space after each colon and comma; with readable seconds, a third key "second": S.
{"hour": 2, "minute": 40}
